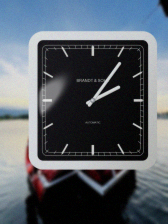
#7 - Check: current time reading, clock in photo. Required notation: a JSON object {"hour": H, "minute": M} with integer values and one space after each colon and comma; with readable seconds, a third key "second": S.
{"hour": 2, "minute": 6}
